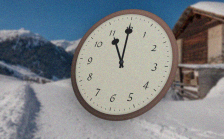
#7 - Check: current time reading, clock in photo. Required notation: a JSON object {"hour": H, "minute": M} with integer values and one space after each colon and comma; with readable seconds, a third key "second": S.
{"hour": 11, "minute": 0}
